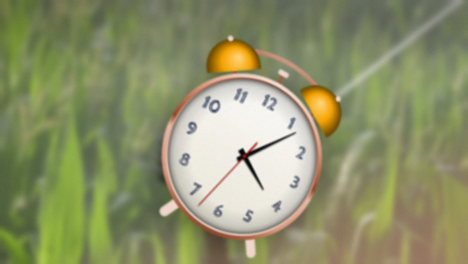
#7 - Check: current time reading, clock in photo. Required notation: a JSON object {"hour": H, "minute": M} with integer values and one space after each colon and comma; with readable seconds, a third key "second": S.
{"hour": 4, "minute": 6, "second": 33}
